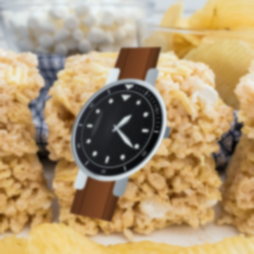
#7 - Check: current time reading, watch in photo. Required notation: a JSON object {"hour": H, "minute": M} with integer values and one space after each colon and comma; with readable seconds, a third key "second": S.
{"hour": 1, "minute": 21}
